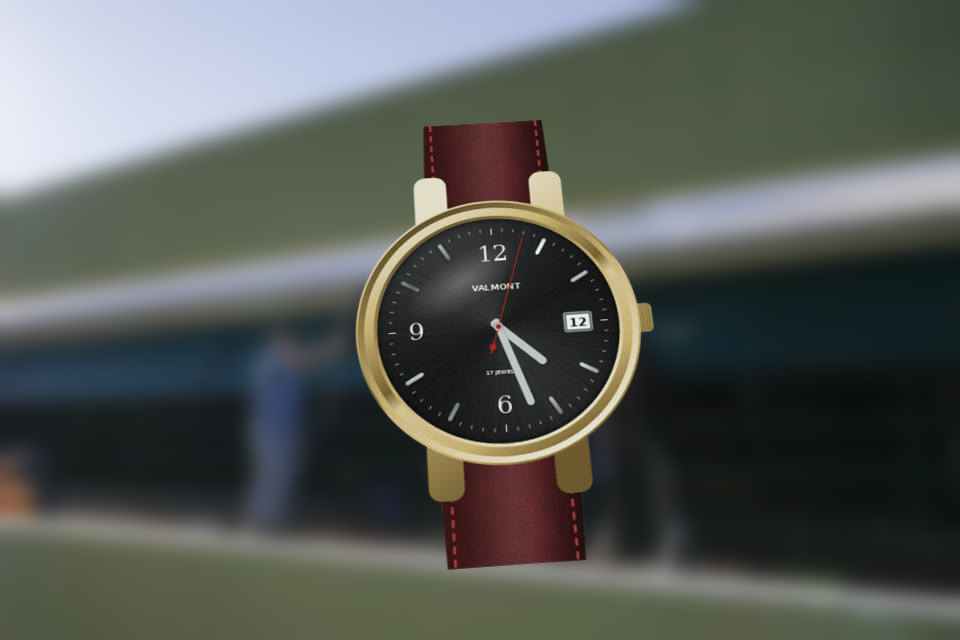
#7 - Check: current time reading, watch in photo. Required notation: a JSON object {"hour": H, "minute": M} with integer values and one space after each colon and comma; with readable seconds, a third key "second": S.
{"hour": 4, "minute": 27, "second": 3}
